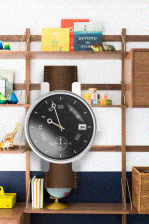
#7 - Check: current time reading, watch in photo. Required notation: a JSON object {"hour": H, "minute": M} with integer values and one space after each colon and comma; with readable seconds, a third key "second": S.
{"hour": 9, "minute": 57}
